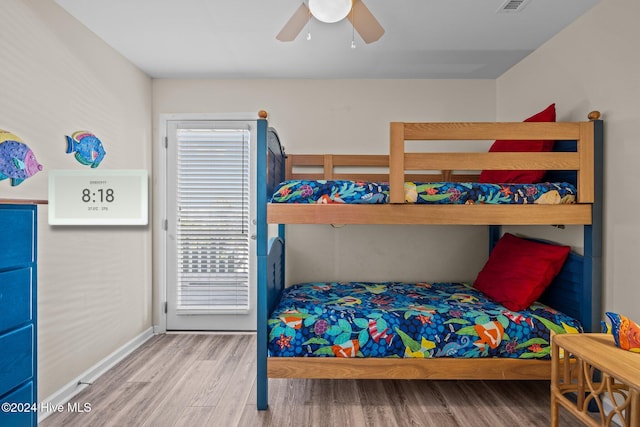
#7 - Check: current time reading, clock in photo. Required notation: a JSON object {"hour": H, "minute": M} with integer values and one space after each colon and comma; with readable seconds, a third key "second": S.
{"hour": 8, "minute": 18}
